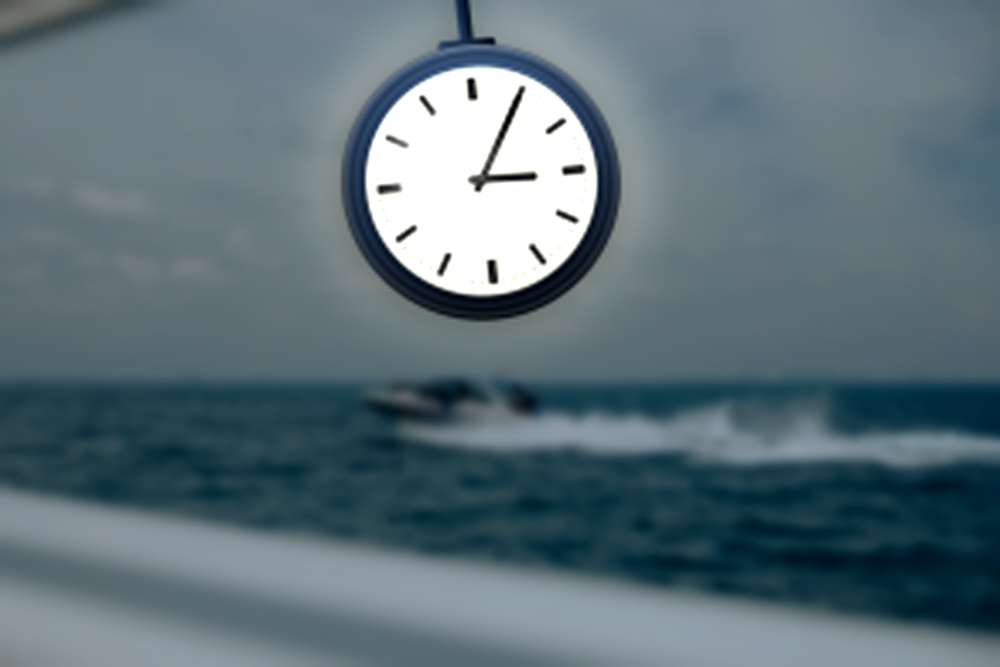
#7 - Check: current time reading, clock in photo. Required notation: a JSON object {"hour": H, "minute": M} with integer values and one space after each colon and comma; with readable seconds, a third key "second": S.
{"hour": 3, "minute": 5}
